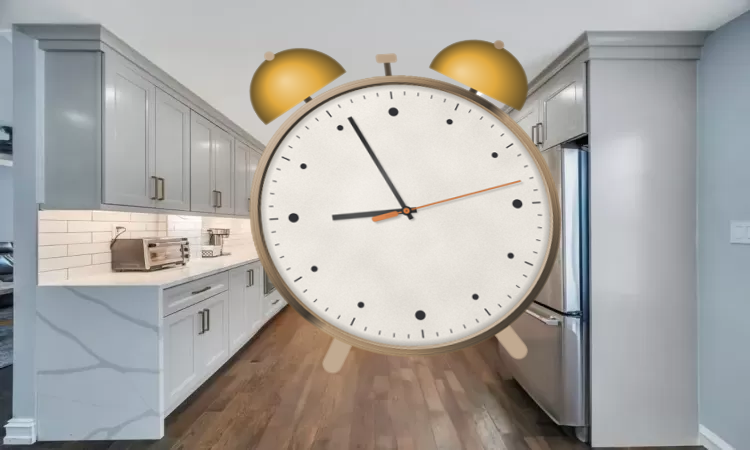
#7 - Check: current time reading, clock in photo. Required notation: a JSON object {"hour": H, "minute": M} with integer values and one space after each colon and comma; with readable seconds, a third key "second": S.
{"hour": 8, "minute": 56, "second": 13}
